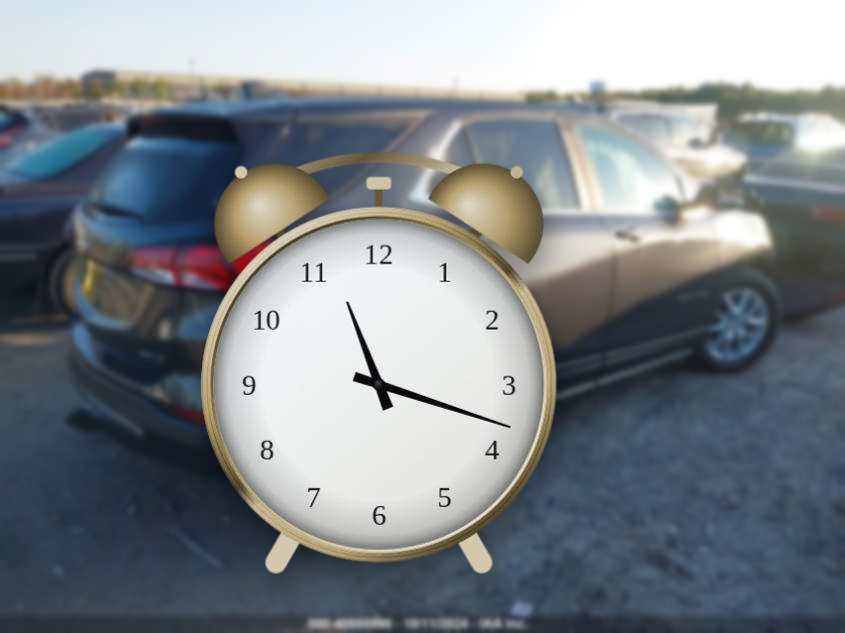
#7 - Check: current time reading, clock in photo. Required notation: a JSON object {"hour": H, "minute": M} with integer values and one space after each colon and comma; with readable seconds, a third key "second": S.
{"hour": 11, "minute": 18}
